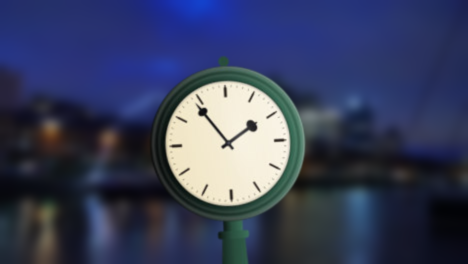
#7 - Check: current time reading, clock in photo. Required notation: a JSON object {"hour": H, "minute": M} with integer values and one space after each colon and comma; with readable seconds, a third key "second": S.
{"hour": 1, "minute": 54}
